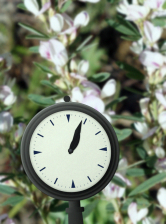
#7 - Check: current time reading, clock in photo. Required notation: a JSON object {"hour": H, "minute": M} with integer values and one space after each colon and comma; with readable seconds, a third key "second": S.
{"hour": 1, "minute": 4}
